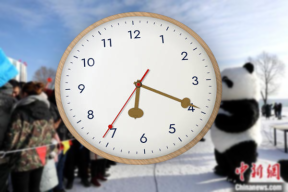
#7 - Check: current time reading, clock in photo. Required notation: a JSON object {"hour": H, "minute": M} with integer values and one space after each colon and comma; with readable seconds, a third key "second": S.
{"hour": 6, "minute": 19, "second": 36}
